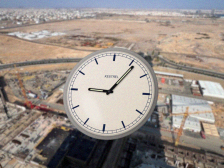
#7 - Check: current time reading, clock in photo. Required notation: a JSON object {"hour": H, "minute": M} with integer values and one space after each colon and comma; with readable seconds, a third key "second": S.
{"hour": 9, "minute": 6}
